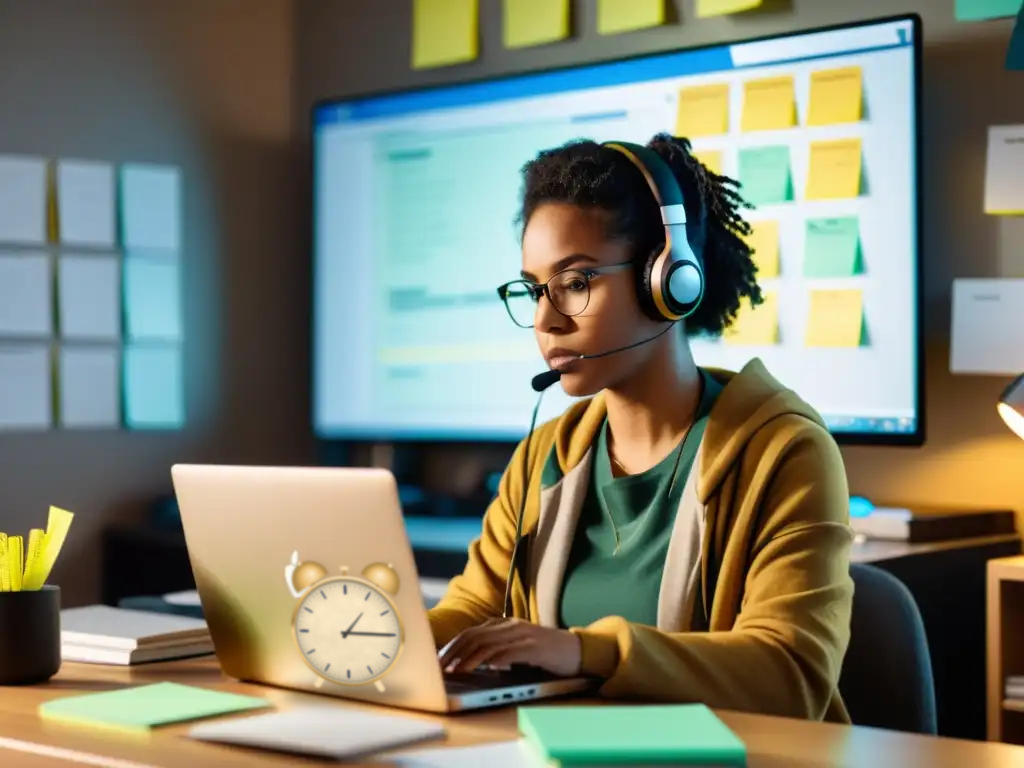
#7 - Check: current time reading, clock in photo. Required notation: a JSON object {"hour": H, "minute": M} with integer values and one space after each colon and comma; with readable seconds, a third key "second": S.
{"hour": 1, "minute": 15}
